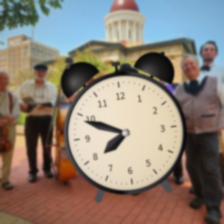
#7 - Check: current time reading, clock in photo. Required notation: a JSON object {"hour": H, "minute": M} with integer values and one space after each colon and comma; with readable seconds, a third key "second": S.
{"hour": 7, "minute": 49}
